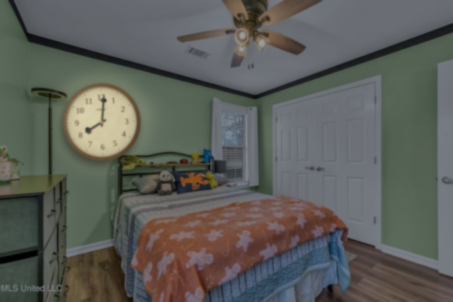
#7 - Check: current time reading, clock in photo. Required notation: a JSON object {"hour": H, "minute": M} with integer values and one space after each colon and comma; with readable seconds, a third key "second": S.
{"hour": 8, "minute": 1}
